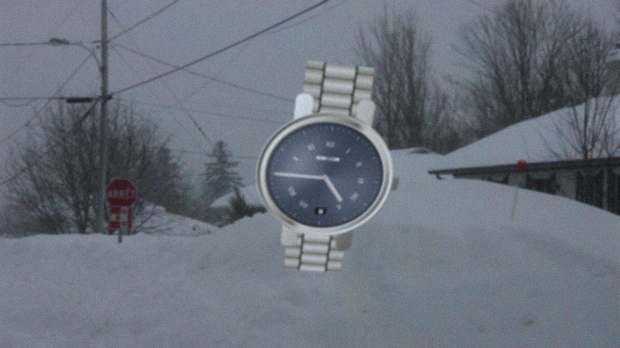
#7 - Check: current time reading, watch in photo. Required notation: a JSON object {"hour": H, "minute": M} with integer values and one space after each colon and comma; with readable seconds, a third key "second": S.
{"hour": 4, "minute": 45}
